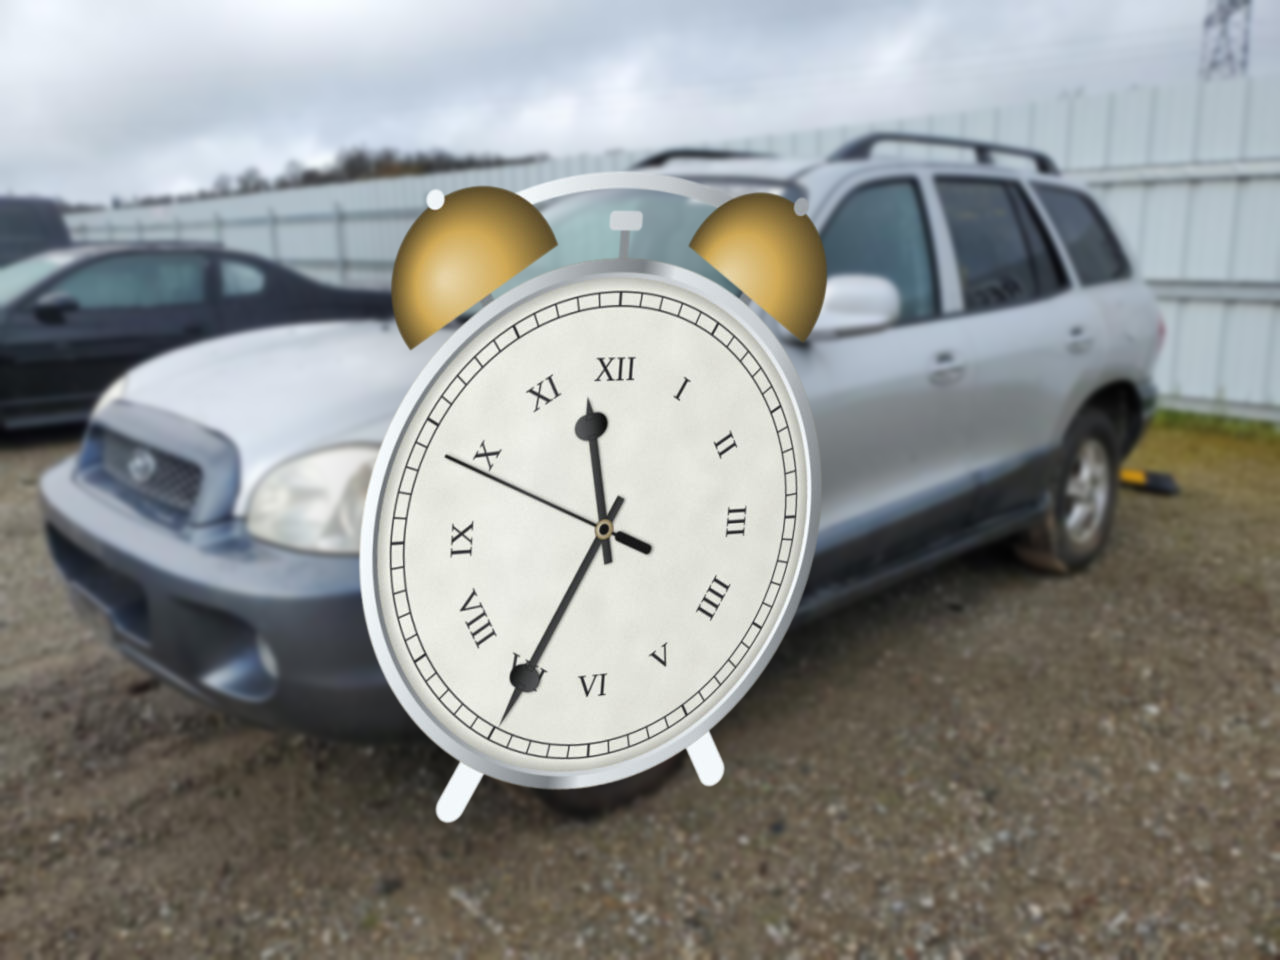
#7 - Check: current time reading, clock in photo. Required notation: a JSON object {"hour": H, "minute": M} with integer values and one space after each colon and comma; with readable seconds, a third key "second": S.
{"hour": 11, "minute": 34, "second": 49}
